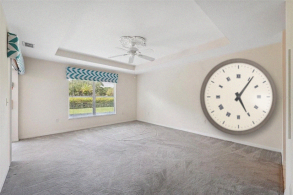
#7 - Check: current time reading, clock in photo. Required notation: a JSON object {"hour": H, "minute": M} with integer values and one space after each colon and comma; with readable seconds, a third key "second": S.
{"hour": 5, "minute": 6}
